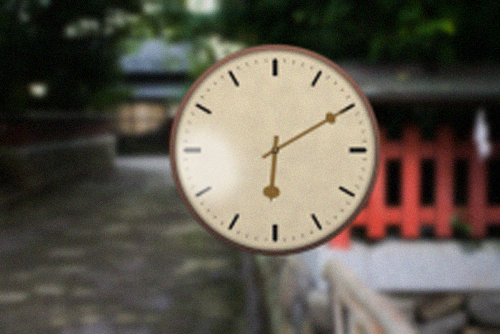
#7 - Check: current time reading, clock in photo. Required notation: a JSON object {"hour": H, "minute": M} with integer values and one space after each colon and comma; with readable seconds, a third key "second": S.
{"hour": 6, "minute": 10}
